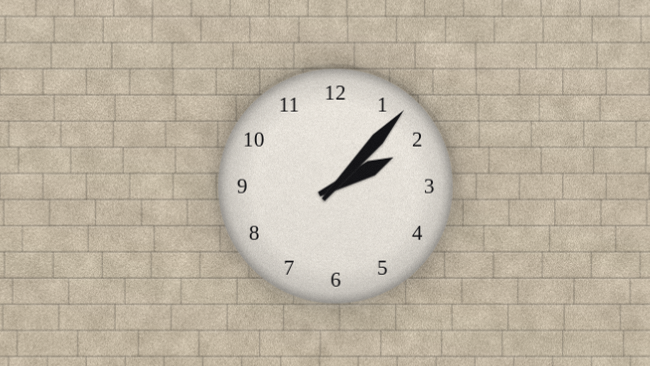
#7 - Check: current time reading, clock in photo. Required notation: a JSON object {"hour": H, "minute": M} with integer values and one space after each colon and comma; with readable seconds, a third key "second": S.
{"hour": 2, "minute": 7}
